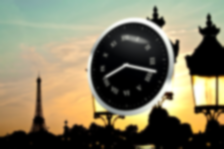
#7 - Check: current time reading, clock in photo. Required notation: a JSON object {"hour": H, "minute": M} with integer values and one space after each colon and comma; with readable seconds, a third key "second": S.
{"hour": 8, "minute": 18}
